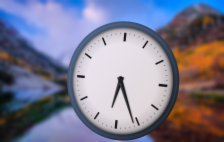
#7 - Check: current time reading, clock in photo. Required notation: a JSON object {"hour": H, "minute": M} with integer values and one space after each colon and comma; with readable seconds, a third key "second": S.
{"hour": 6, "minute": 26}
